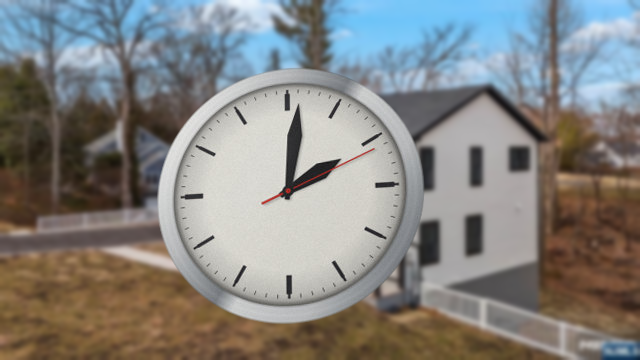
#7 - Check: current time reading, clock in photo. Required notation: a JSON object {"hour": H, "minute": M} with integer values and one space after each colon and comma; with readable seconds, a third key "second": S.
{"hour": 2, "minute": 1, "second": 11}
